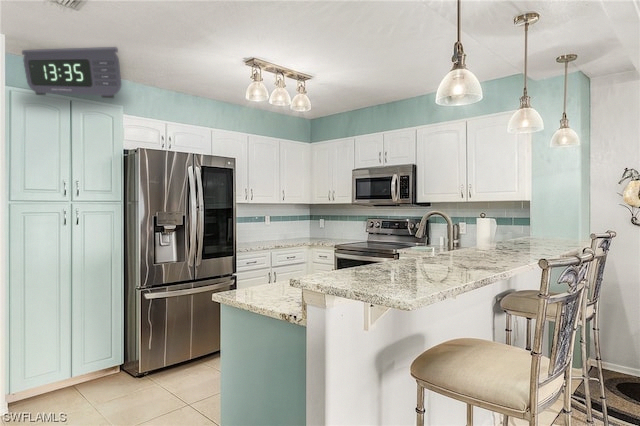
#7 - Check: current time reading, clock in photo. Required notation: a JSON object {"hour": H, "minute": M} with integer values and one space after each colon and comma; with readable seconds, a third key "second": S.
{"hour": 13, "minute": 35}
